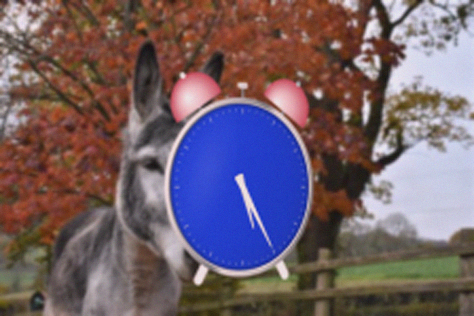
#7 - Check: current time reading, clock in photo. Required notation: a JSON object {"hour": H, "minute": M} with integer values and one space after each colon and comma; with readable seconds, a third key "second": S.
{"hour": 5, "minute": 25}
